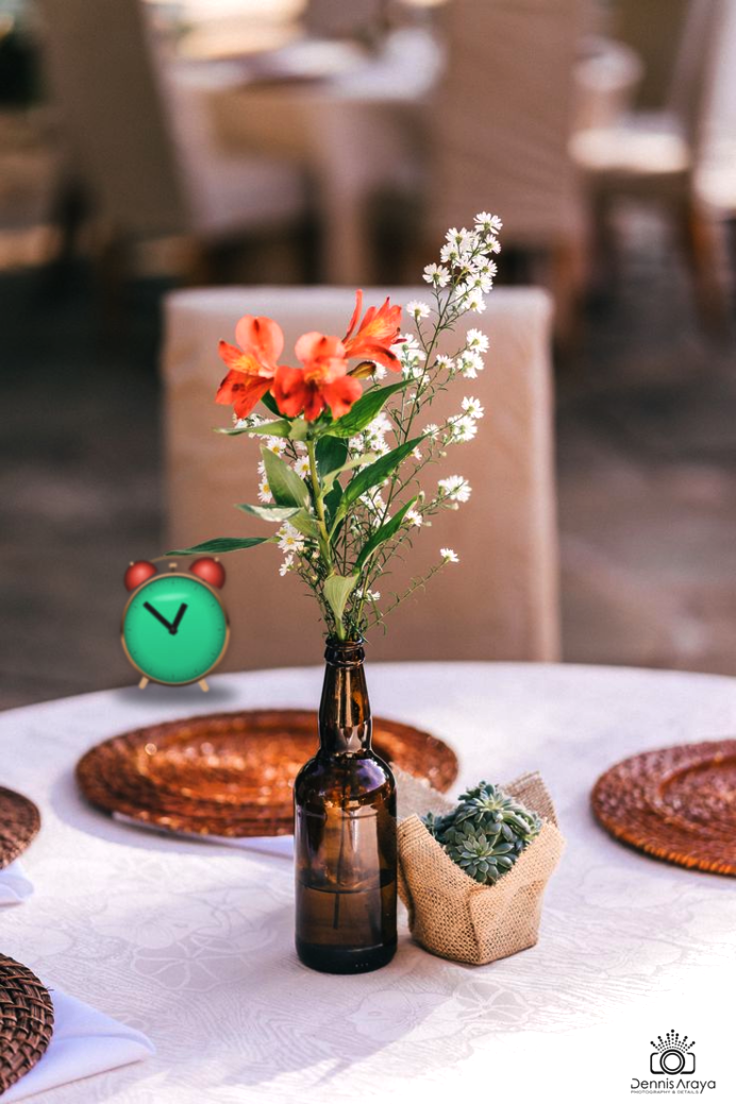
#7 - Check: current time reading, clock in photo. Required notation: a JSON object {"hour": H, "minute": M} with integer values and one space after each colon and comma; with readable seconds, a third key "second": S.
{"hour": 12, "minute": 52}
